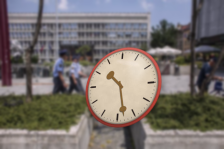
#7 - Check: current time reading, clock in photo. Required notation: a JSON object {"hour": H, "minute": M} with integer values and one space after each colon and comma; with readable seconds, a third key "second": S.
{"hour": 10, "minute": 28}
